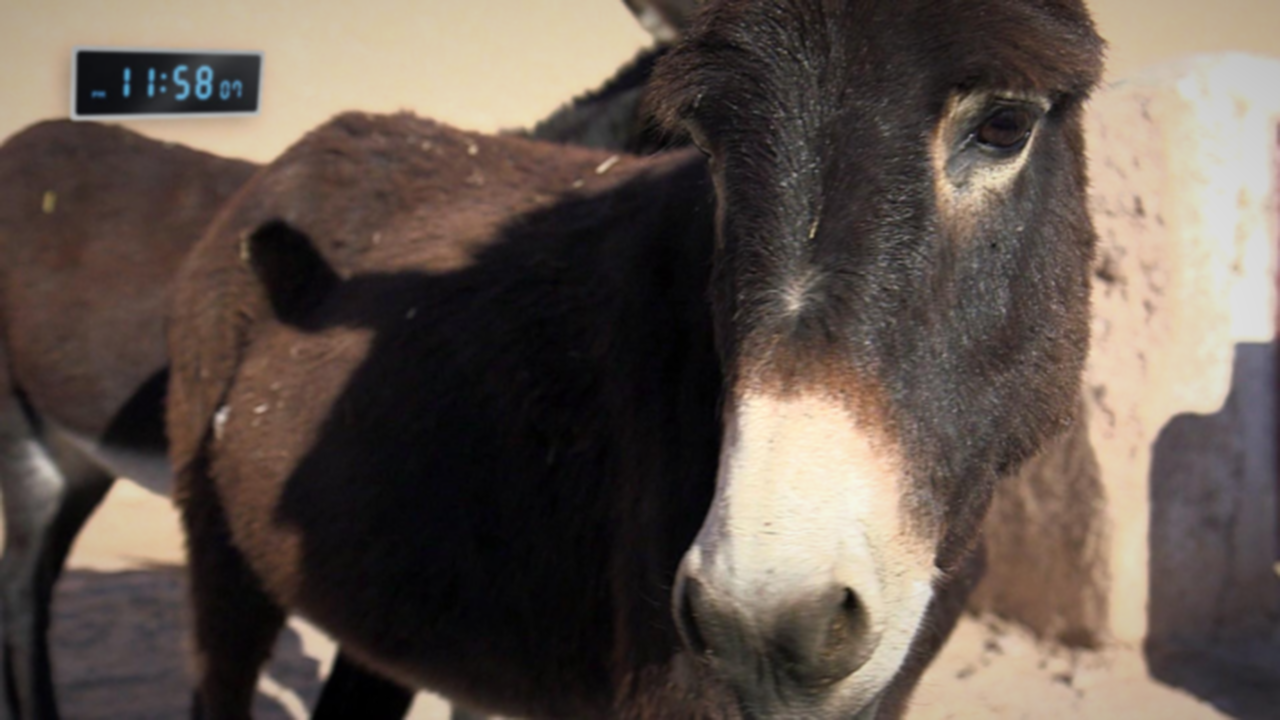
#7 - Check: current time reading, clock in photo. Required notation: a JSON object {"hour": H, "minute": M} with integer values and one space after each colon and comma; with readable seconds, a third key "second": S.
{"hour": 11, "minute": 58, "second": 7}
